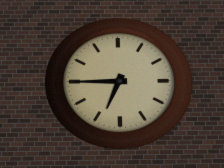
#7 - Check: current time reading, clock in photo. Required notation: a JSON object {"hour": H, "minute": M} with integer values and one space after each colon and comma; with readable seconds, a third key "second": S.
{"hour": 6, "minute": 45}
